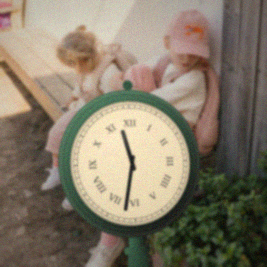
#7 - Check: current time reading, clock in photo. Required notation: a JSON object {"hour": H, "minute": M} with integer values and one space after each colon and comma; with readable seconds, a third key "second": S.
{"hour": 11, "minute": 32}
